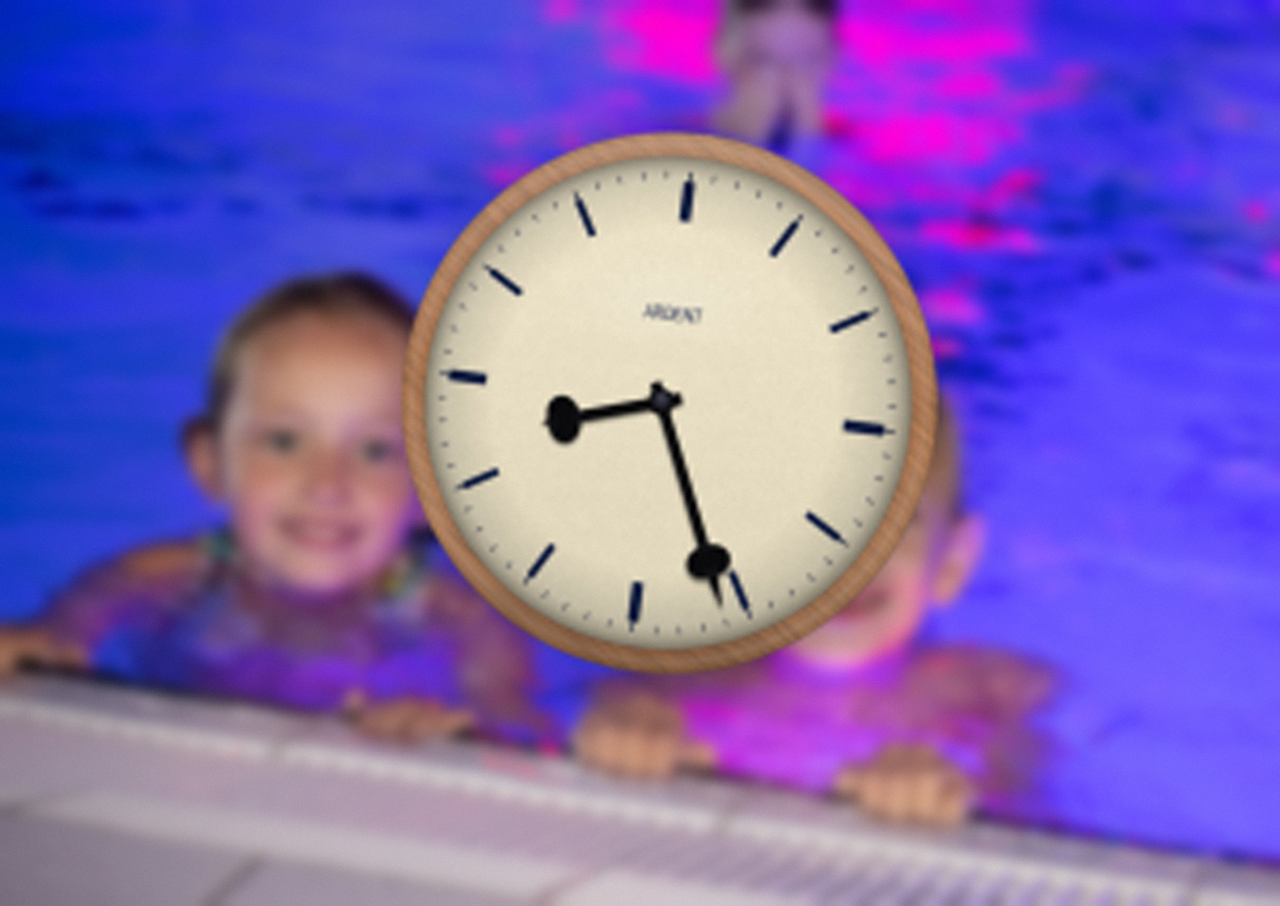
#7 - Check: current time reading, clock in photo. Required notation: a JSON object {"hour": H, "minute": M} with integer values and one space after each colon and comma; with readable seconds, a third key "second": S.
{"hour": 8, "minute": 26}
